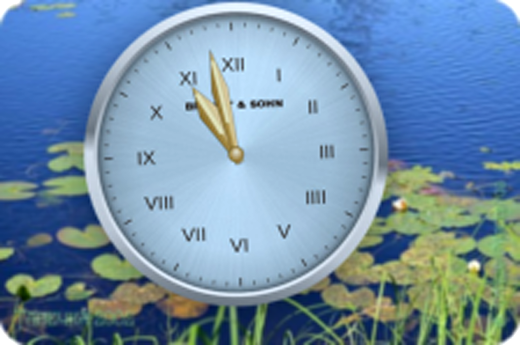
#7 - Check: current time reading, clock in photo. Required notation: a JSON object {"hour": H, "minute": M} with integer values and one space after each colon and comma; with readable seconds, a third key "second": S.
{"hour": 10, "minute": 58}
